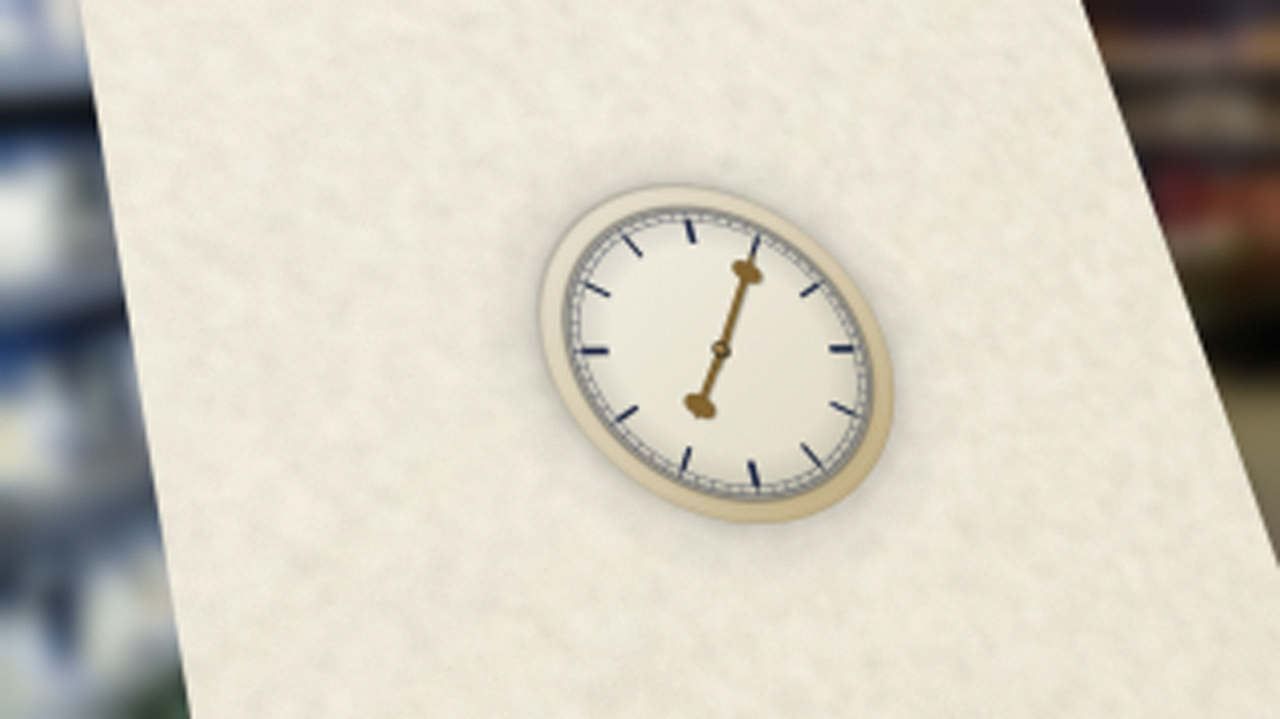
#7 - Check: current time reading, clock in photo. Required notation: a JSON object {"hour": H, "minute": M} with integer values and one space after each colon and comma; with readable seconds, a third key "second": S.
{"hour": 7, "minute": 5}
